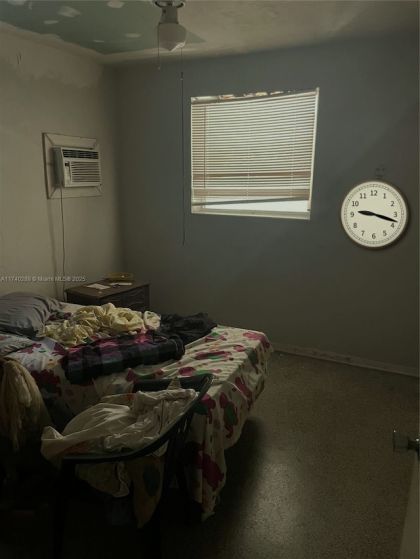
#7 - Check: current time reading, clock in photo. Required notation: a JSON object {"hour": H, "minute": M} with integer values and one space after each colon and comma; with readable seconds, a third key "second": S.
{"hour": 9, "minute": 18}
